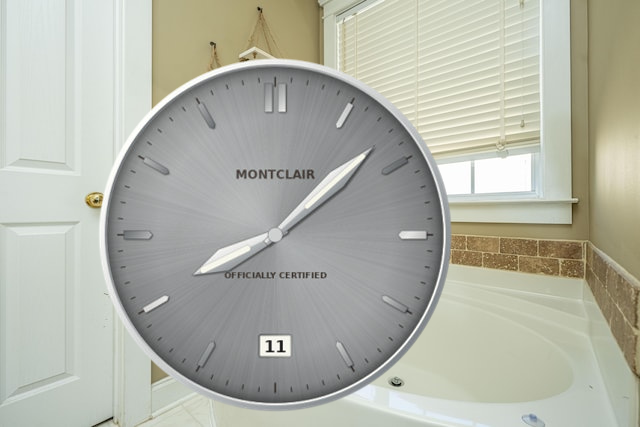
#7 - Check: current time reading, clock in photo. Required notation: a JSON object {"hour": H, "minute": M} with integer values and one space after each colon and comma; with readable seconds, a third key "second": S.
{"hour": 8, "minute": 8}
